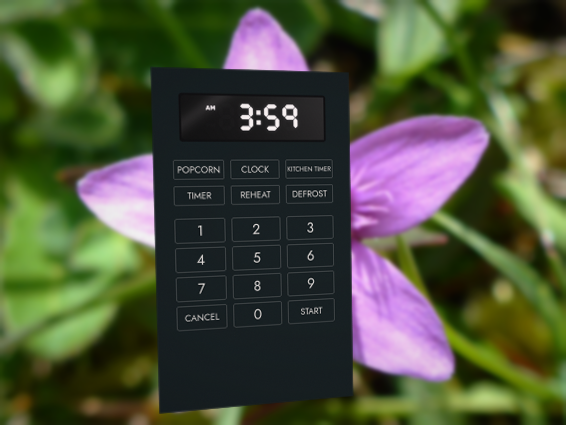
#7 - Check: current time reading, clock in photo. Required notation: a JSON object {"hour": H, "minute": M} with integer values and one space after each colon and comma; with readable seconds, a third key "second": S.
{"hour": 3, "minute": 59}
